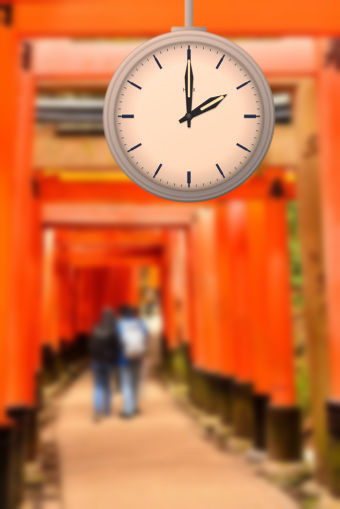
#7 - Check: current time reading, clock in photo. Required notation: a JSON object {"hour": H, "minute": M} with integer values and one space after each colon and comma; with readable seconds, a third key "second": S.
{"hour": 2, "minute": 0}
